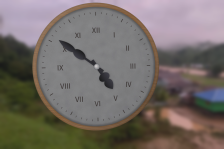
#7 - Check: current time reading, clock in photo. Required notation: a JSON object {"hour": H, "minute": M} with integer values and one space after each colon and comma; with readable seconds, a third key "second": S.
{"hour": 4, "minute": 51}
